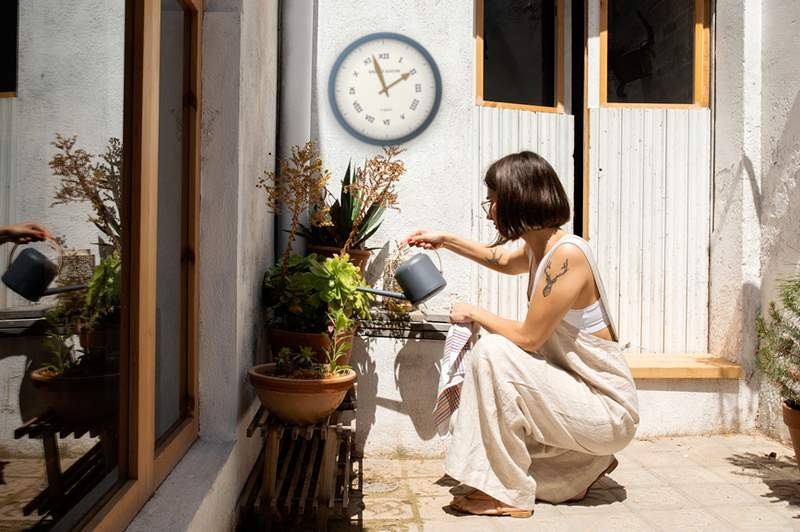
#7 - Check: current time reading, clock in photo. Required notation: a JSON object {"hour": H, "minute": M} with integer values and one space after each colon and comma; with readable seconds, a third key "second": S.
{"hour": 1, "minute": 57}
